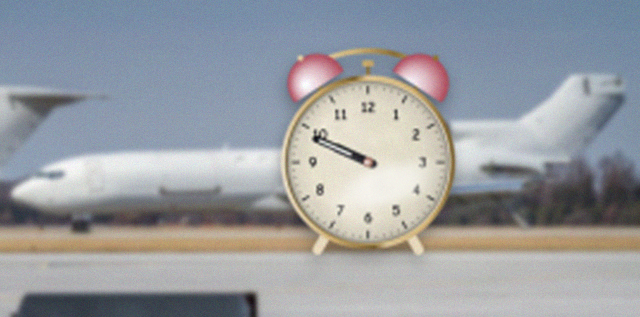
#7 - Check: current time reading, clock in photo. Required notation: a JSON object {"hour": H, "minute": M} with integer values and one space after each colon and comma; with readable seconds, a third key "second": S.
{"hour": 9, "minute": 49}
